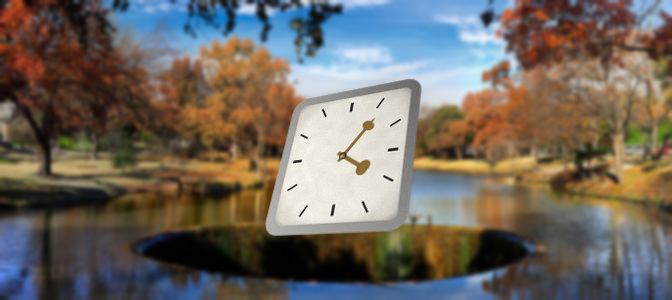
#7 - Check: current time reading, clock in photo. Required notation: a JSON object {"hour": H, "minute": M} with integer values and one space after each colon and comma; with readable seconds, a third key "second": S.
{"hour": 4, "minute": 6}
